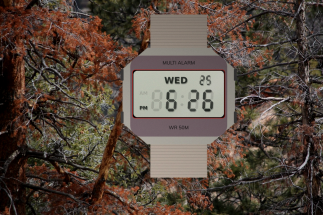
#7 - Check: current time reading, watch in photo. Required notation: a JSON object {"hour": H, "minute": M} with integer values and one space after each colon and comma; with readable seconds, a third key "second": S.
{"hour": 6, "minute": 26}
